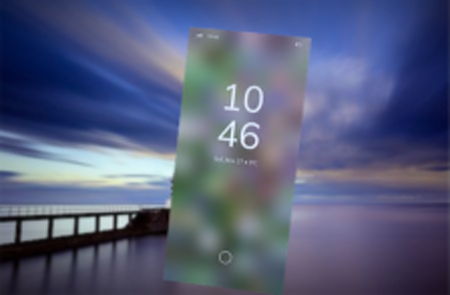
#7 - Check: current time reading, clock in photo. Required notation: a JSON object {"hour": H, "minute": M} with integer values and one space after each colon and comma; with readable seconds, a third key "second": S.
{"hour": 10, "minute": 46}
